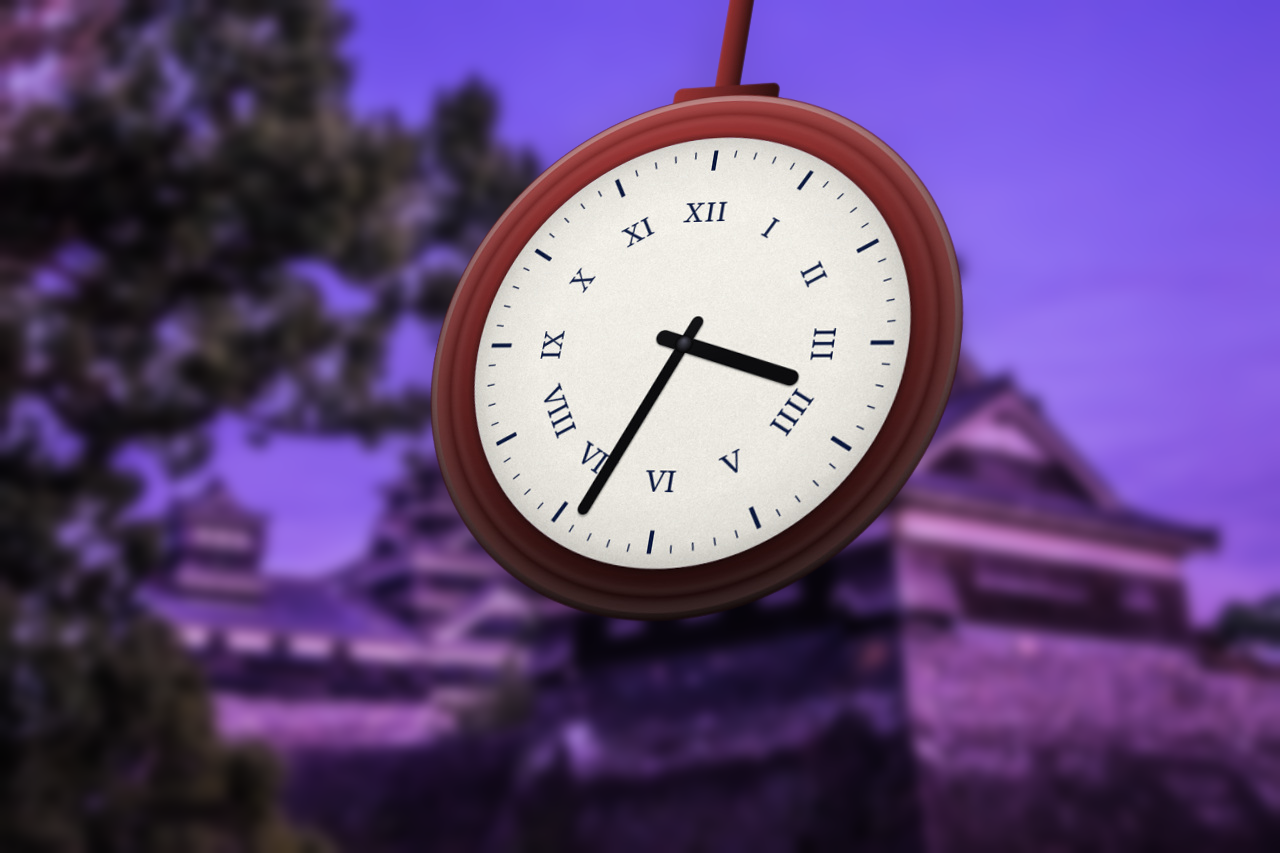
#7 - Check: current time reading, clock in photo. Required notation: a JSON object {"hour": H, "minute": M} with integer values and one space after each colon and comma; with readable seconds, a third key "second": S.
{"hour": 3, "minute": 34}
